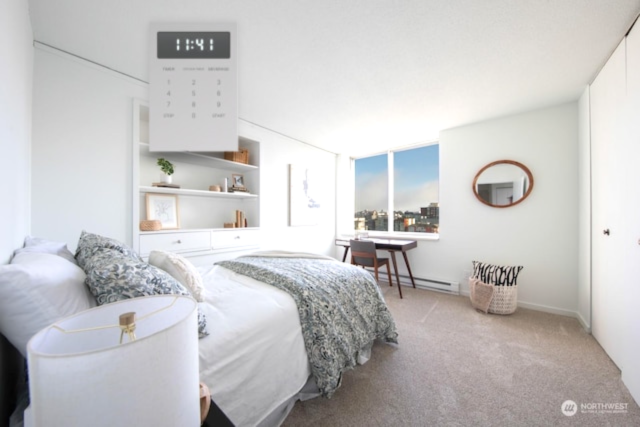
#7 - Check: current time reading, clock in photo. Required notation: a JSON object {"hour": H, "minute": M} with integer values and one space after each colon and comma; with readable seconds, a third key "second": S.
{"hour": 11, "minute": 41}
